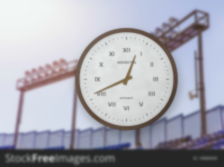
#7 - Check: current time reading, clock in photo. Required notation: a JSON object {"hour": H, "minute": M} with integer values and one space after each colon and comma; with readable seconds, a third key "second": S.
{"hour": 12, "minute": 41}
